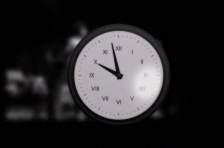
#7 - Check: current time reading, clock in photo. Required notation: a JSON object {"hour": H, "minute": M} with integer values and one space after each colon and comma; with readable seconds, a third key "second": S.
{"hour": 9, "minute": 58}
